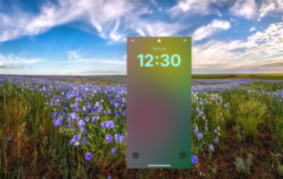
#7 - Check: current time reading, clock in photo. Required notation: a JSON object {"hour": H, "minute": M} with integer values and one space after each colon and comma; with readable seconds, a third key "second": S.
{"hour": 12, "minute": 30}
